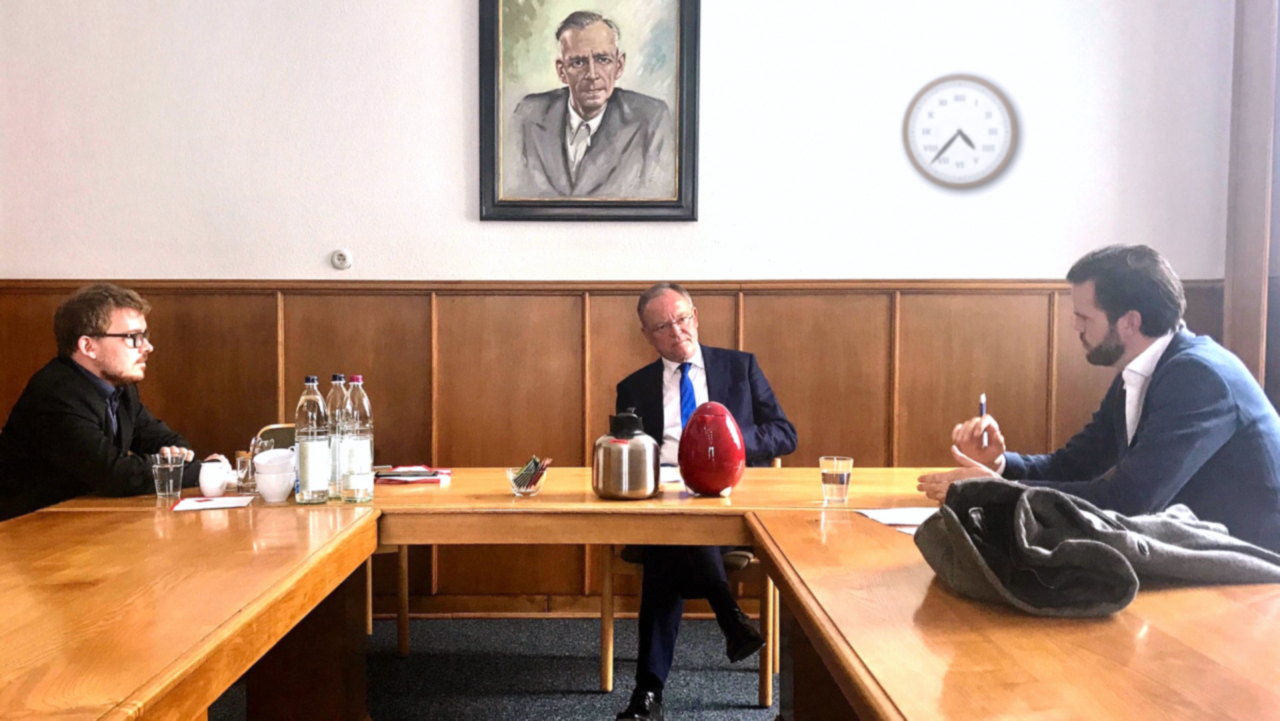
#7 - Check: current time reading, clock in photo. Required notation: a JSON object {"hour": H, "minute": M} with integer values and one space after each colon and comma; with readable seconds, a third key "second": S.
{"hour": 4, "minute": 37}
